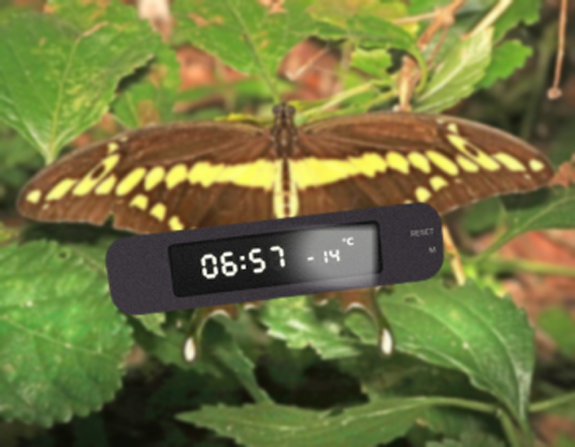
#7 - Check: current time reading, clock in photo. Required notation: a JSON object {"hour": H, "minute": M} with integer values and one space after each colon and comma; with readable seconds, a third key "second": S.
{"hour": 6, "minute": 57}
